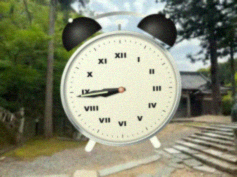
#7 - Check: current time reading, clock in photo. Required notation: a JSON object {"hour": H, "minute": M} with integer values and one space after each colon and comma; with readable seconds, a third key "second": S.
{"hour": 8, "minute": 44}
